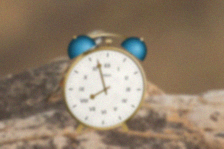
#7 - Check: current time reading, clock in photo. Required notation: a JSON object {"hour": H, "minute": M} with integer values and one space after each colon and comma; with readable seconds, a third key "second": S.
{"hour": 7, "minute": 57}
